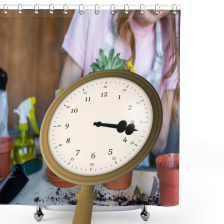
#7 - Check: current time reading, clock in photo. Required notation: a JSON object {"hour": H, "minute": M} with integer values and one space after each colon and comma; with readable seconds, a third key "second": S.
{"hour": 3, "minute": 17}
